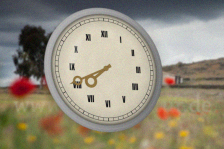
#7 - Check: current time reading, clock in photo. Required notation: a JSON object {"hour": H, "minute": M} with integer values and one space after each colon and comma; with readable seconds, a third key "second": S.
{"hour": 7, "minute": 41}
